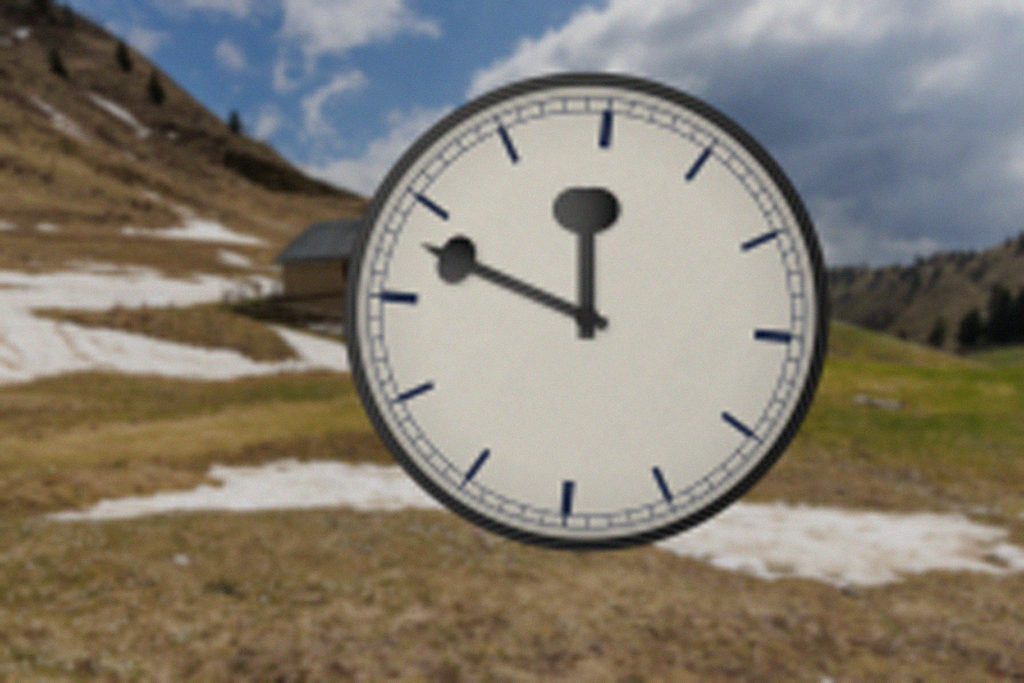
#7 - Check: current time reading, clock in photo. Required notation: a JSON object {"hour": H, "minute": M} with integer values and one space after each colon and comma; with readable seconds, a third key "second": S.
{"hour": 11, "minute": 48}
